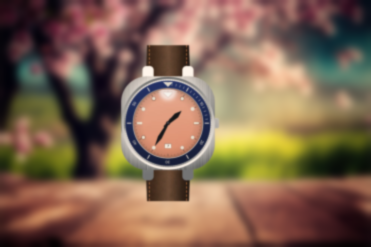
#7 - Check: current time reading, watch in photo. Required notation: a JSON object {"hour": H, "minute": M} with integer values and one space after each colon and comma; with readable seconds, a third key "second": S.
{"hour": 1, "minute": 35}
